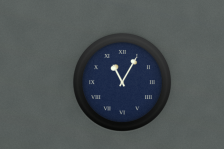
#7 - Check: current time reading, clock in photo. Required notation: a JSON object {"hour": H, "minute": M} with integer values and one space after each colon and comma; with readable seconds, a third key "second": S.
{"hour": 11, "minute": 5}
